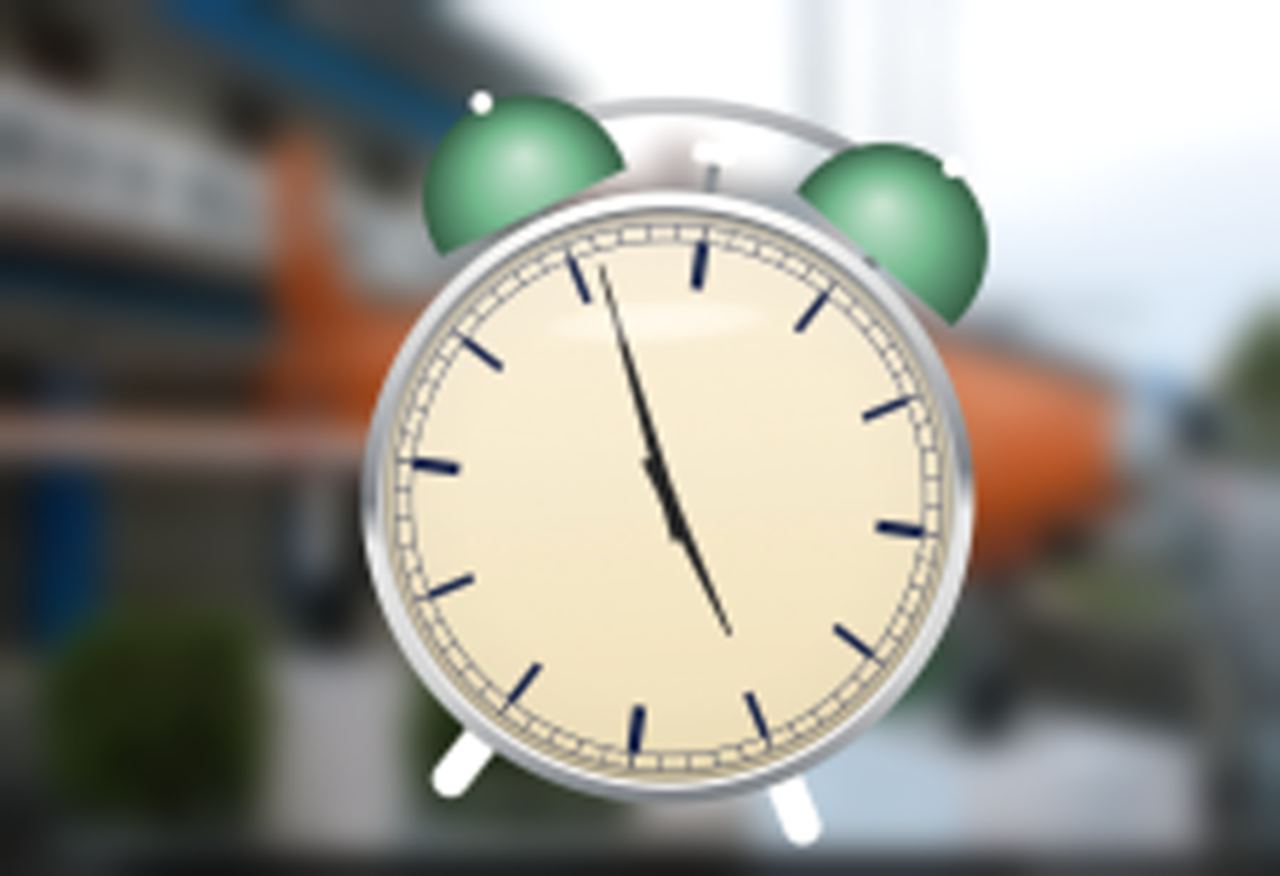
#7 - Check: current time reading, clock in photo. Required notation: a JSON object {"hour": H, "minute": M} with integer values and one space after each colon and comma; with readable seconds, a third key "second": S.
{"hour": 4, "minute": 56}
